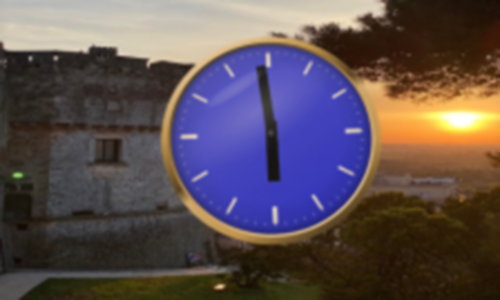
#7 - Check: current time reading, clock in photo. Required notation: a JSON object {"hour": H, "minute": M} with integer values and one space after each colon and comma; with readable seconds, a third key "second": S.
{"hour": 5, "minute": 59}
